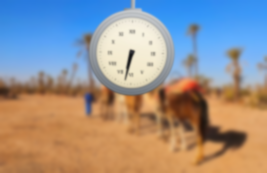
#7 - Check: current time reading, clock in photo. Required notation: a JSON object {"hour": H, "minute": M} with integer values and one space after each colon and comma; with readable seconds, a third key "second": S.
{"hour": 6, "minute": 32}
